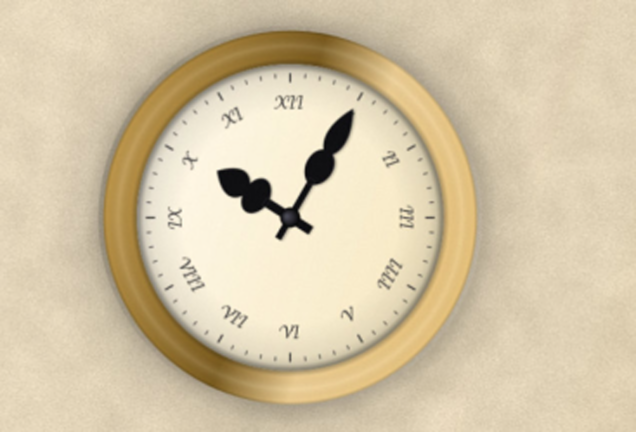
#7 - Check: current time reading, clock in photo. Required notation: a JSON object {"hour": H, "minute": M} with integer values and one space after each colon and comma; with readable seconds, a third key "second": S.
{"hour": 10, "minute": 5}
